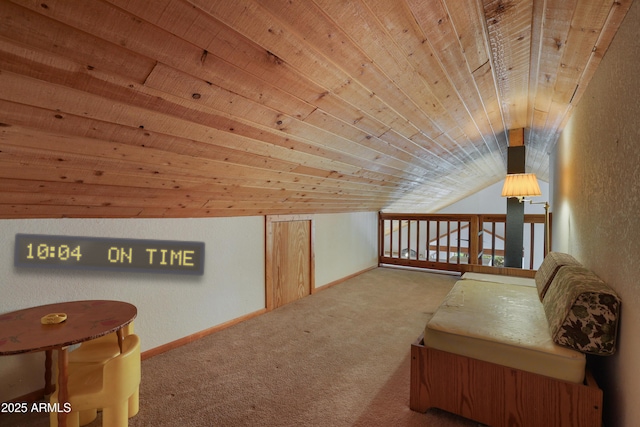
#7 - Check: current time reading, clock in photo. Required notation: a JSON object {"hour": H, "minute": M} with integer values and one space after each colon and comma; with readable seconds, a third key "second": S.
{"hour": 10, "minute": 4}
